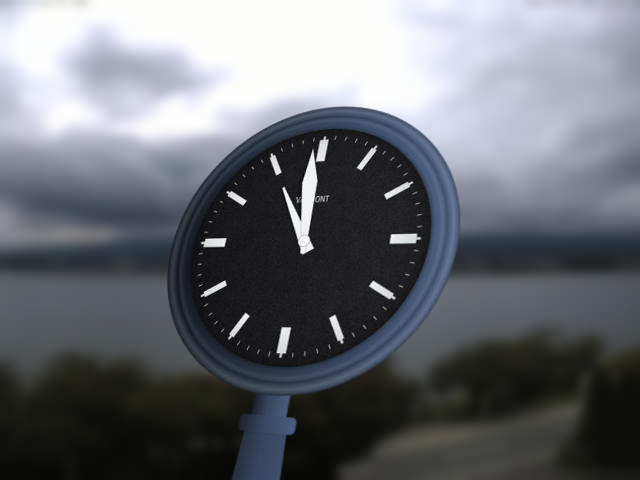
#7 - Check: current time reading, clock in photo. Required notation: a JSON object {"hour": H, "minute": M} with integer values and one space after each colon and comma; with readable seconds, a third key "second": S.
{"hour": 10, "minute": 59}
